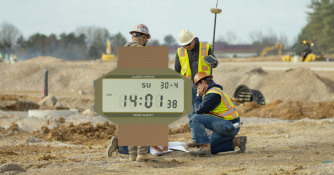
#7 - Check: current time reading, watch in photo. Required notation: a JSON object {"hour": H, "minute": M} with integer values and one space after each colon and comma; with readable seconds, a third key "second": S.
{"hour": 14, "minute": 1, "second": 38}
